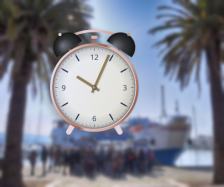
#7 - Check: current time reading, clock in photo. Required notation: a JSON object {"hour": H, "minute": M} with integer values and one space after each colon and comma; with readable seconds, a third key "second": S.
{"hour": 10, "minute": 4}
